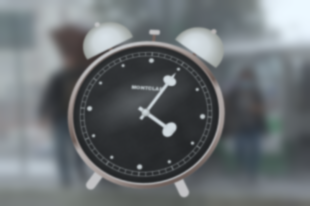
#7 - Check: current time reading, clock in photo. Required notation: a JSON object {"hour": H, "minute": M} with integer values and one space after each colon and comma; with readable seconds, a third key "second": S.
{"hour": 4, "minute": 5}
